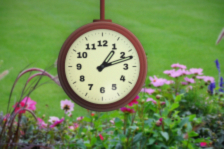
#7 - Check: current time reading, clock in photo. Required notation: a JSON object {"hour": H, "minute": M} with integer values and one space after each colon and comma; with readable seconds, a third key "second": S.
{"hour": 1, "minute": 12}
